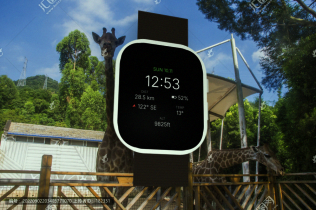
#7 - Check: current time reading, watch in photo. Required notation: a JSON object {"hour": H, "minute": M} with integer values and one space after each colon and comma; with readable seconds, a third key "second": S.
{"hour": 12, "minute": 53}
